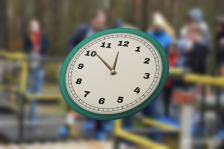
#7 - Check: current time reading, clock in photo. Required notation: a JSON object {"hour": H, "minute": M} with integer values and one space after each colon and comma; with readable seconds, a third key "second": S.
{"hour": 11, "minute": 51}
